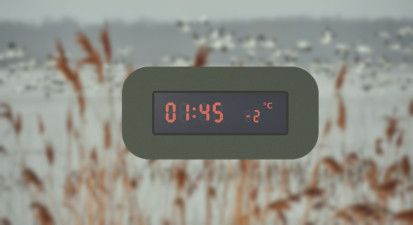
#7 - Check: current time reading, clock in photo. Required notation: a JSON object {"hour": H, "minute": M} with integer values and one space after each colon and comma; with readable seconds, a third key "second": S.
{"hour": 1, "minute": 45}
